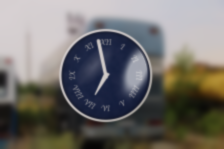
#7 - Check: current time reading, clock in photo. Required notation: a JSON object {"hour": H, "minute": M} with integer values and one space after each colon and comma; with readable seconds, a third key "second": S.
{"hour": 6, "minute": 58}
